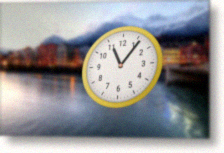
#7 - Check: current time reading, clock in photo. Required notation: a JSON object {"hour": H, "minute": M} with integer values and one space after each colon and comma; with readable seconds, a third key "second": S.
{"hour": 11, "minute": 6}
